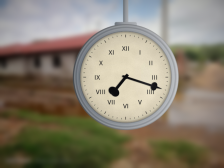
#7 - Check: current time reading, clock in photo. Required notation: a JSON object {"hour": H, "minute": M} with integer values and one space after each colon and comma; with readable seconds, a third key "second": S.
{"hour": 7, "minute": 18}
